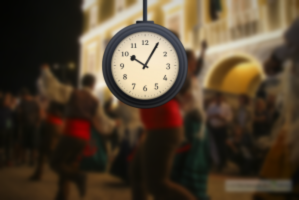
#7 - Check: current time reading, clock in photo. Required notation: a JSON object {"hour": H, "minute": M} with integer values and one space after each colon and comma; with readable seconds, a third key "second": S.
{"hour": 10, "minute": 5}
